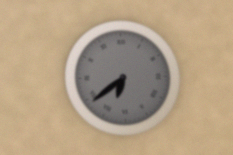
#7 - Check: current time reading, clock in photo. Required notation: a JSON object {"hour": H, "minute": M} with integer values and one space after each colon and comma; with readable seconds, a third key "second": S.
{"hour": 6, "minute": 39}
